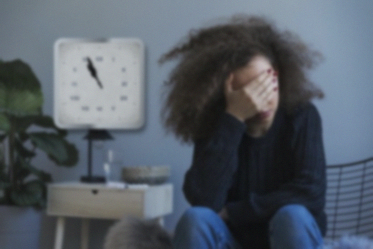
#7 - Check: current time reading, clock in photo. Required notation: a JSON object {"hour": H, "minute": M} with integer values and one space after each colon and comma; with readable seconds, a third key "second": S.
{"hour": 10, "minute": 56}
